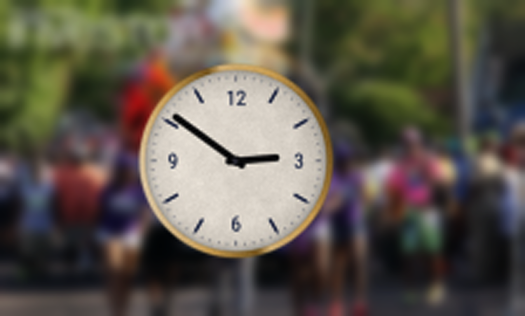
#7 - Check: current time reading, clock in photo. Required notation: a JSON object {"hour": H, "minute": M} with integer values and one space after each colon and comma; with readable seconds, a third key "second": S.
{"hour": 2, "minute": 51}
